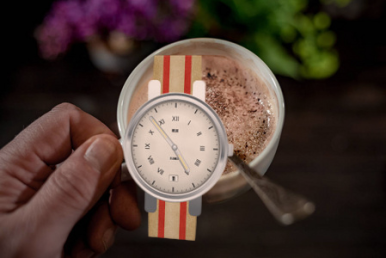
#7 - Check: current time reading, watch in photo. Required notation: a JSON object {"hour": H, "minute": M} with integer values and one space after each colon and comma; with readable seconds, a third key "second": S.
{"hour": 4, "minute": 53}
